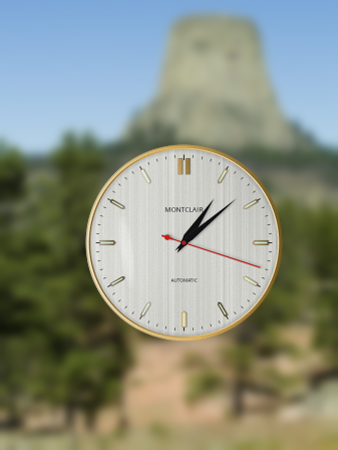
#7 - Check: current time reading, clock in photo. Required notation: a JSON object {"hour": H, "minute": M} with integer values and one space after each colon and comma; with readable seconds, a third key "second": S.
{"hour": 1, "minute": 8, "second": 18}
